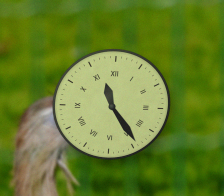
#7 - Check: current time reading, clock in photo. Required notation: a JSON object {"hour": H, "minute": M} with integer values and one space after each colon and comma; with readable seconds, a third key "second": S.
{"hour": 11, "minute": 24}
